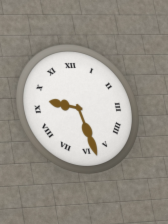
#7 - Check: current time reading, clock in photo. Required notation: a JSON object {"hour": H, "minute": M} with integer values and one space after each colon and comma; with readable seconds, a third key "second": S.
{"hour": 9, "minute": 28}
